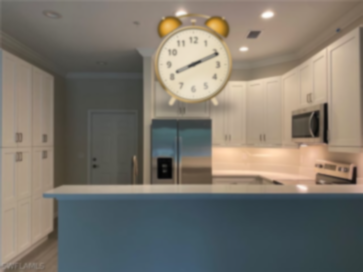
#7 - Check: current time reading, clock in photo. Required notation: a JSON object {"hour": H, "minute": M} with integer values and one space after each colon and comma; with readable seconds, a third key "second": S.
{"hour": 8, "minute": 11}
